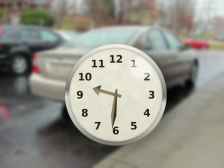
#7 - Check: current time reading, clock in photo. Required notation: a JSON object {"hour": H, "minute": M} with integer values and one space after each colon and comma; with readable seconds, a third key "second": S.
{"hour": 9, "minute": 31}
